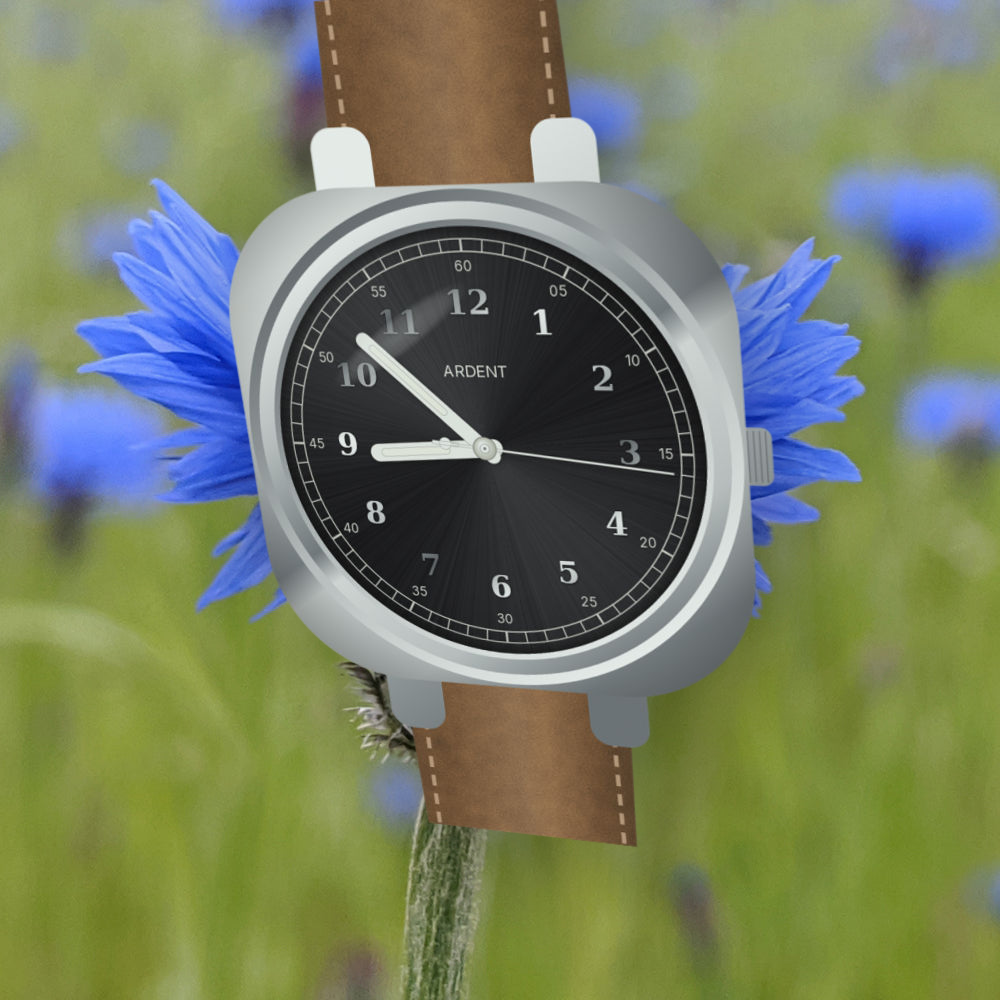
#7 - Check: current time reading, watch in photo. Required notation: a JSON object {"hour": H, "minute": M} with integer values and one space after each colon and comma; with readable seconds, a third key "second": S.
{"hour": 8, "minute": 52, "second": 16}
